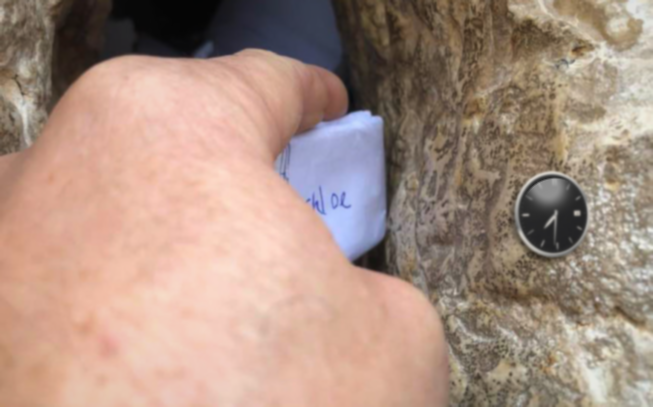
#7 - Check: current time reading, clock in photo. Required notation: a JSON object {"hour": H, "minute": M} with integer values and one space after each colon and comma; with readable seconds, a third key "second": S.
{"hour": 7, "minute": 31}
